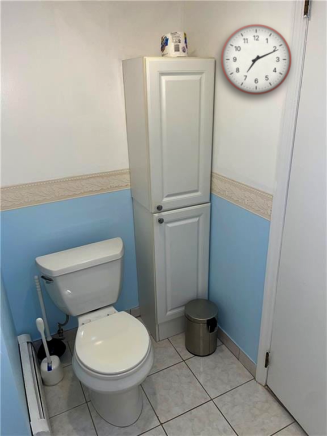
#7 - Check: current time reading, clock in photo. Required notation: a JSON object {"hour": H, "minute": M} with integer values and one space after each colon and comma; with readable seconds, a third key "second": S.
{"hour": 7, "minute": 11}
